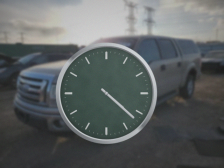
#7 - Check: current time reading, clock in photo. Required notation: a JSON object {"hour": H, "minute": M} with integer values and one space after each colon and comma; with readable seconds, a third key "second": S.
{"hour": 4, "minute": 22}
